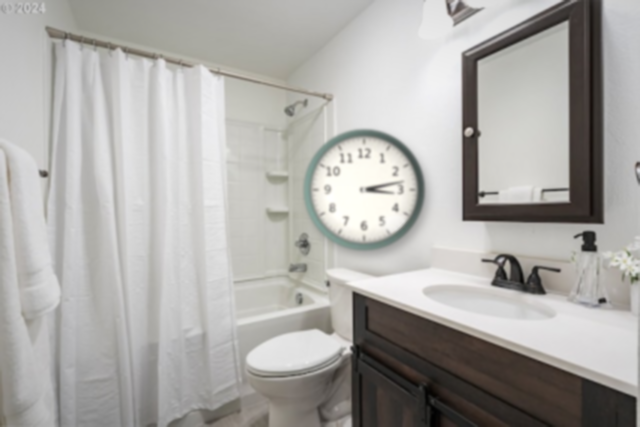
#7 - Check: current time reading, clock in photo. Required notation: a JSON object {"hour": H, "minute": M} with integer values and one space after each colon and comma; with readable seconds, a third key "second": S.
{"hour": 3, "minute": 13}
